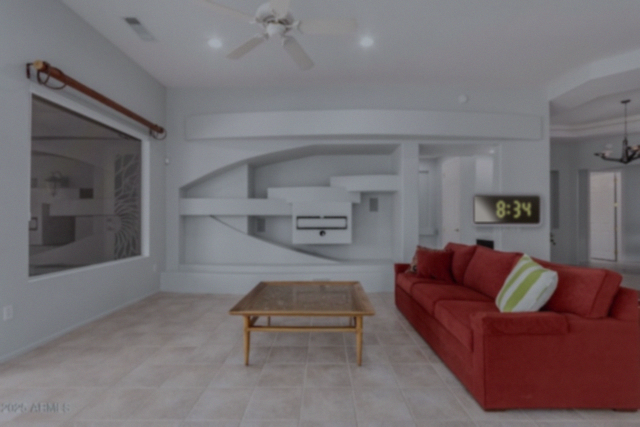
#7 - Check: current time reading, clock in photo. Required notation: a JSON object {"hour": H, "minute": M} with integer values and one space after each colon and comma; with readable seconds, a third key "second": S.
{"hour": 8, "minute": 34}
